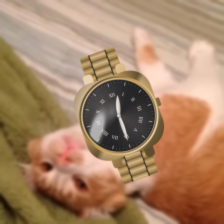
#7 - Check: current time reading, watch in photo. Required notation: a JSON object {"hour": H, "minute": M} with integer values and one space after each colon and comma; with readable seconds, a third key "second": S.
{"hour": 12, "minute": 30}
